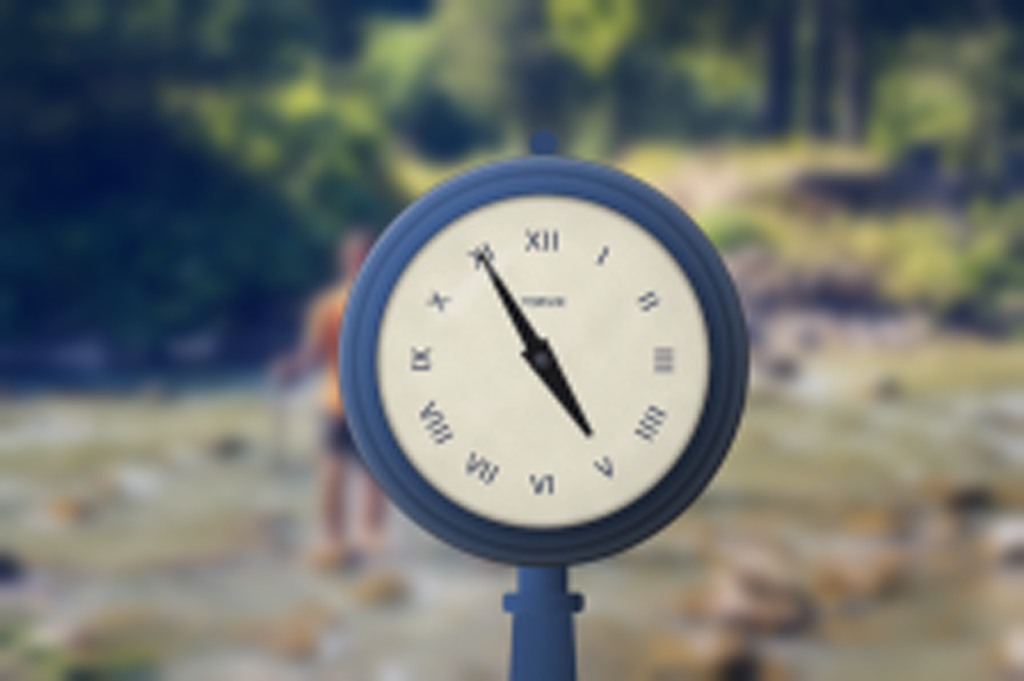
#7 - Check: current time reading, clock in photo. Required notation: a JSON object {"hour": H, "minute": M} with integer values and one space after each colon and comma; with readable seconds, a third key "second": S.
{"hour": 4, "minute": 55}
